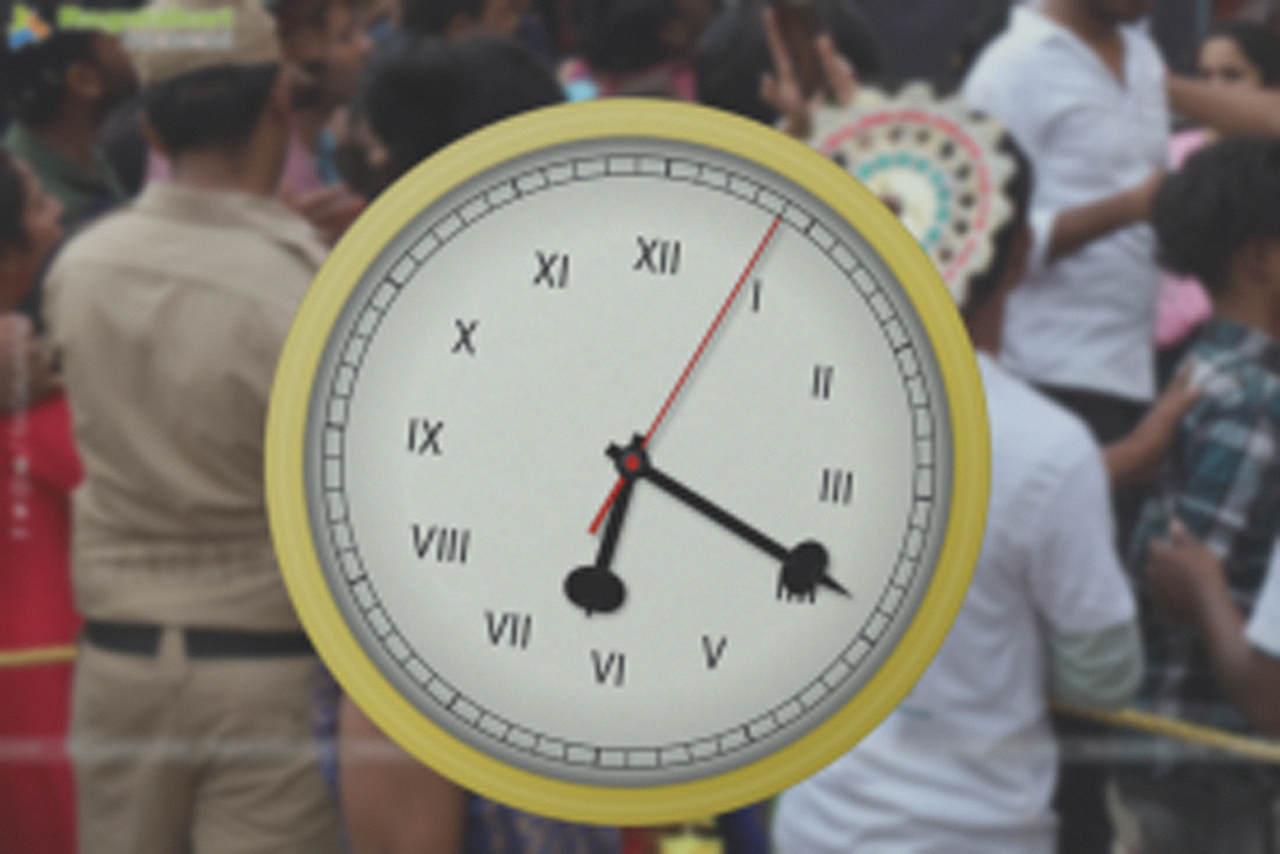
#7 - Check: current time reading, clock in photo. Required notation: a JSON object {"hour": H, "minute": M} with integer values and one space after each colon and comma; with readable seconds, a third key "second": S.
{"hour": 6, "minute": 19, "second": 4}
